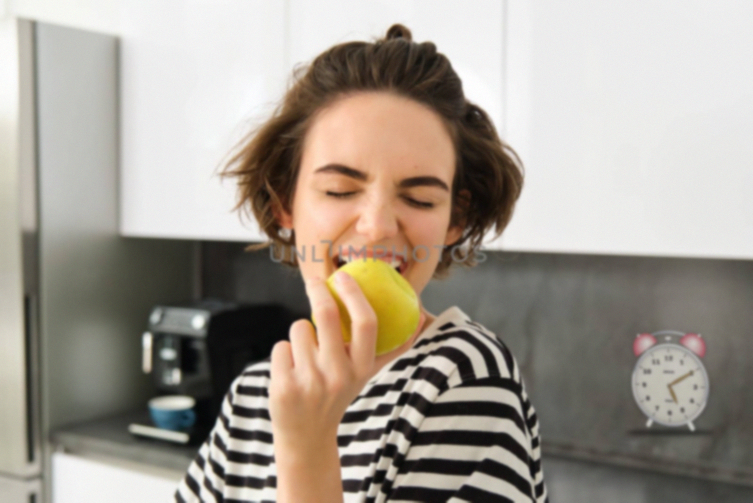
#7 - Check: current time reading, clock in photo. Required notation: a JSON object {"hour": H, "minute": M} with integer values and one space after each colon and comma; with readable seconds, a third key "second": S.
{"hour": 5, "minute": 10}
